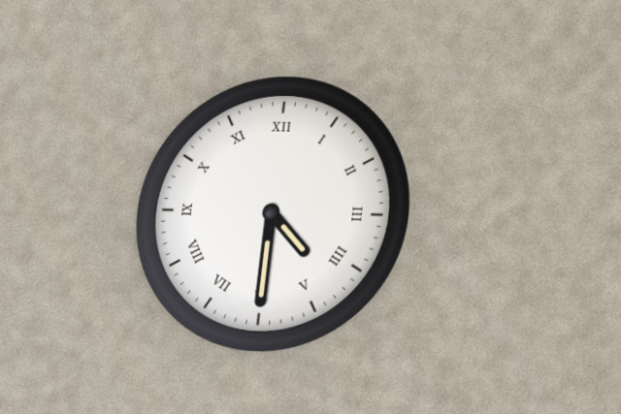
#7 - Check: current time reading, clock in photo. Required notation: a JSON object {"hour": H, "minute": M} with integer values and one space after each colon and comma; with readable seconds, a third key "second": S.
{"hour": 4, "minute": 30}
